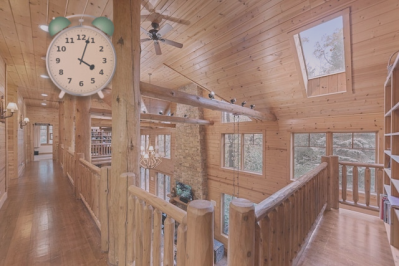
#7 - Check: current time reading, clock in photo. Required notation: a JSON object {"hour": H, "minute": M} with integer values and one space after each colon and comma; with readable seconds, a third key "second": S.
{"hour": 4, "minute": 3}
